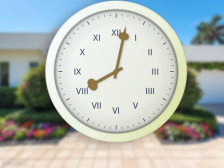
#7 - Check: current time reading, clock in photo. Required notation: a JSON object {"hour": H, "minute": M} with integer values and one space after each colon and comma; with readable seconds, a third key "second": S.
{"hour": 8, "minute": 2}
